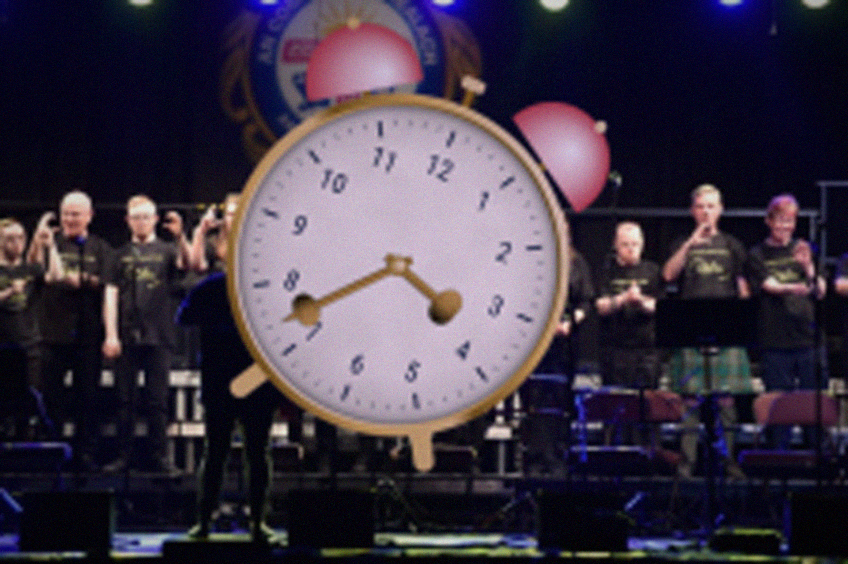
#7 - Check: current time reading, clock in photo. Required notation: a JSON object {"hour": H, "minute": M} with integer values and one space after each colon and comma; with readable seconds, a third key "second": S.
{"hour": 3, "minute": 37}
